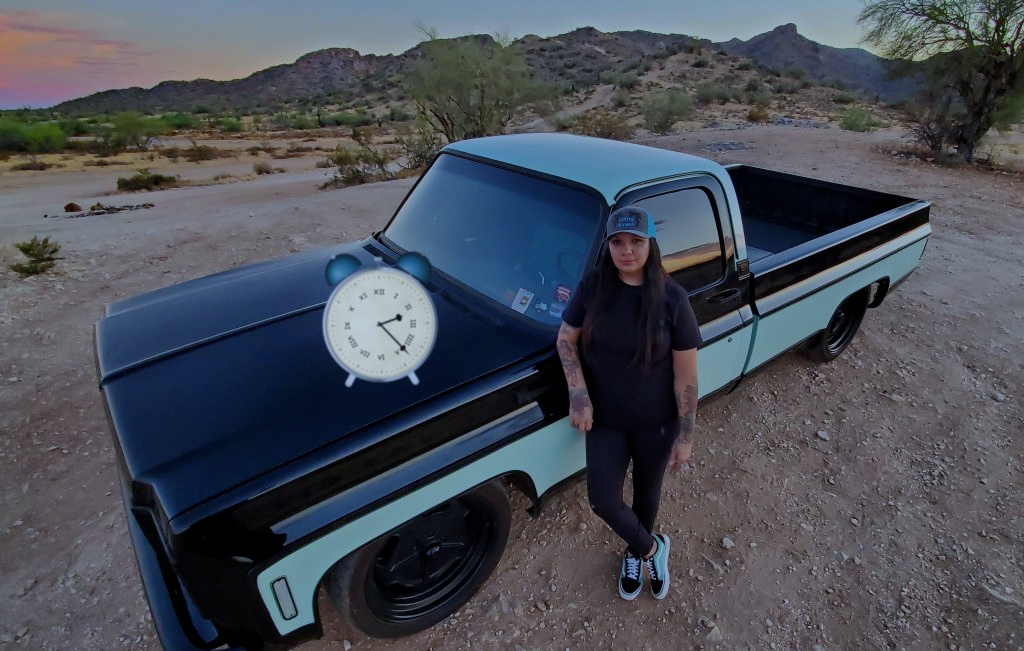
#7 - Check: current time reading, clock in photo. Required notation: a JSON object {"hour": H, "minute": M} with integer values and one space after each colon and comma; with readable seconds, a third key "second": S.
{"hour": 2, "minute": 23}
